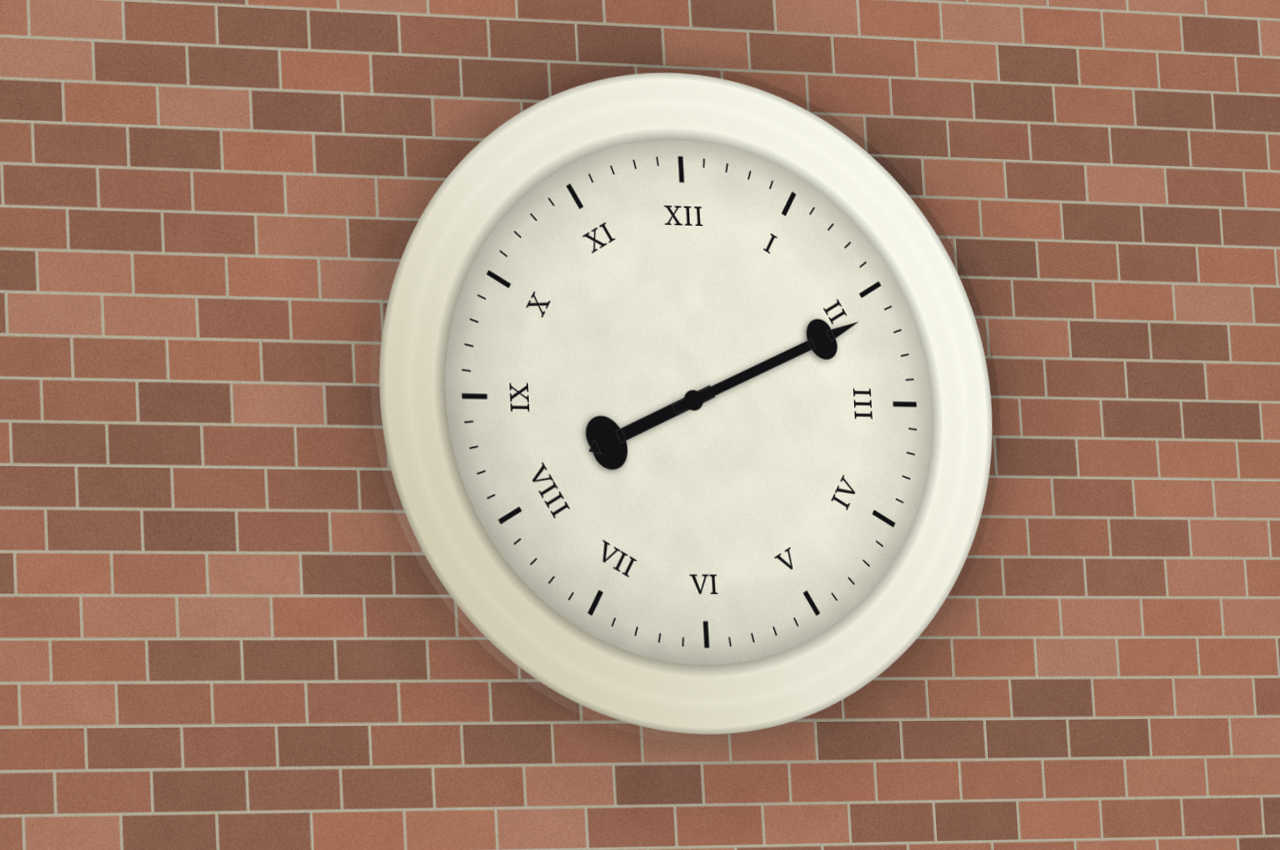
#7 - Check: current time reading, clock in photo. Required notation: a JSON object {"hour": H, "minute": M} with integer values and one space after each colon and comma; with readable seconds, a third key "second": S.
{"hour": 8, "minute": 11}
